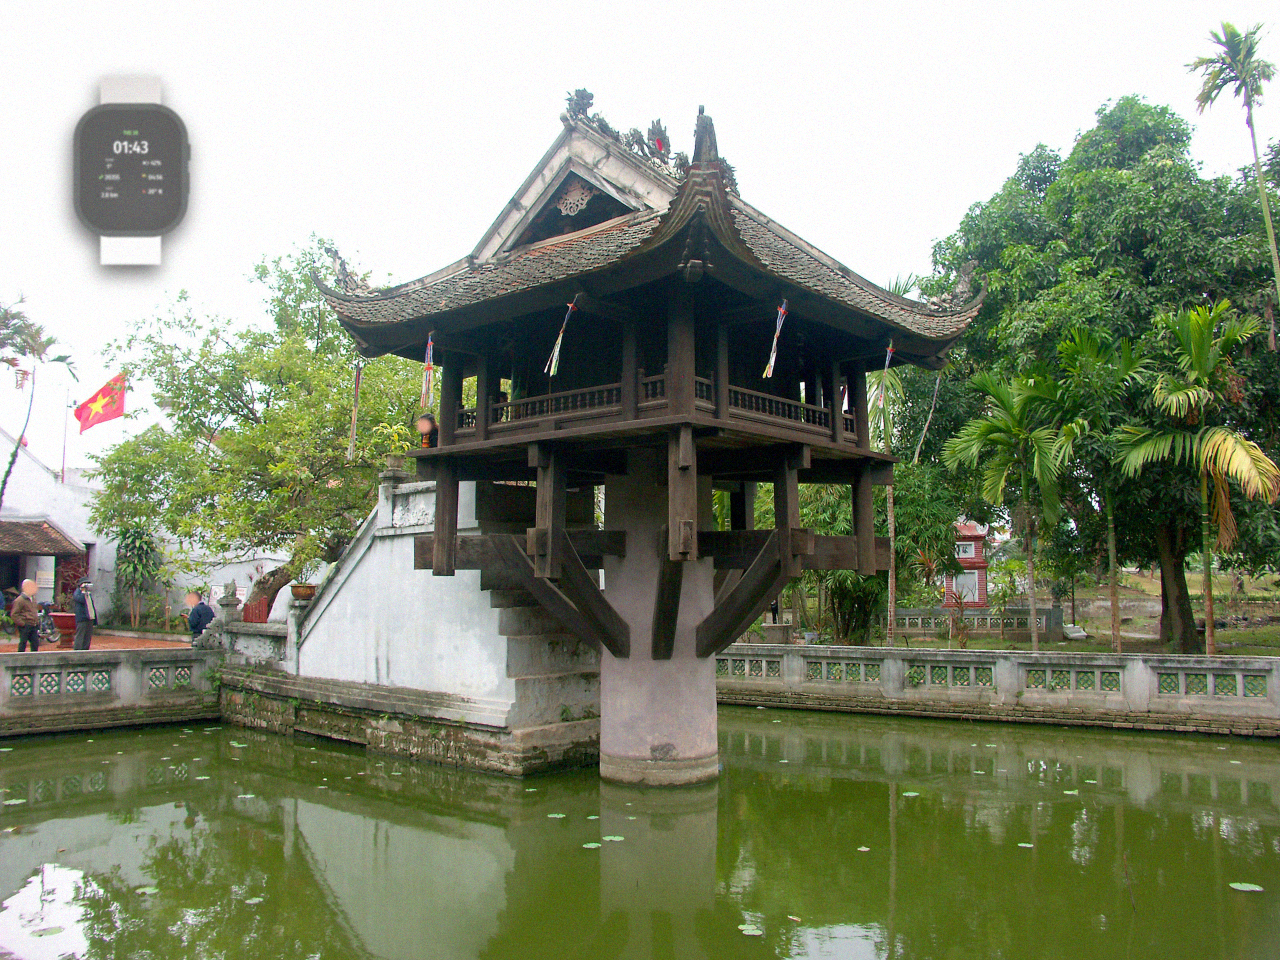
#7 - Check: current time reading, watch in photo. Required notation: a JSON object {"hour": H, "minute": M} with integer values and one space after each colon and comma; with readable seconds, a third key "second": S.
{"hour": 1, "minute": 43}
